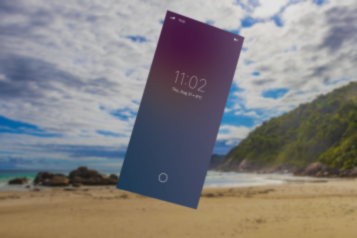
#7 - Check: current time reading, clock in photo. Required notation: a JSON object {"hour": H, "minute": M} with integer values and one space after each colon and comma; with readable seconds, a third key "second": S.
{"hour": 11, "minute": 2}
